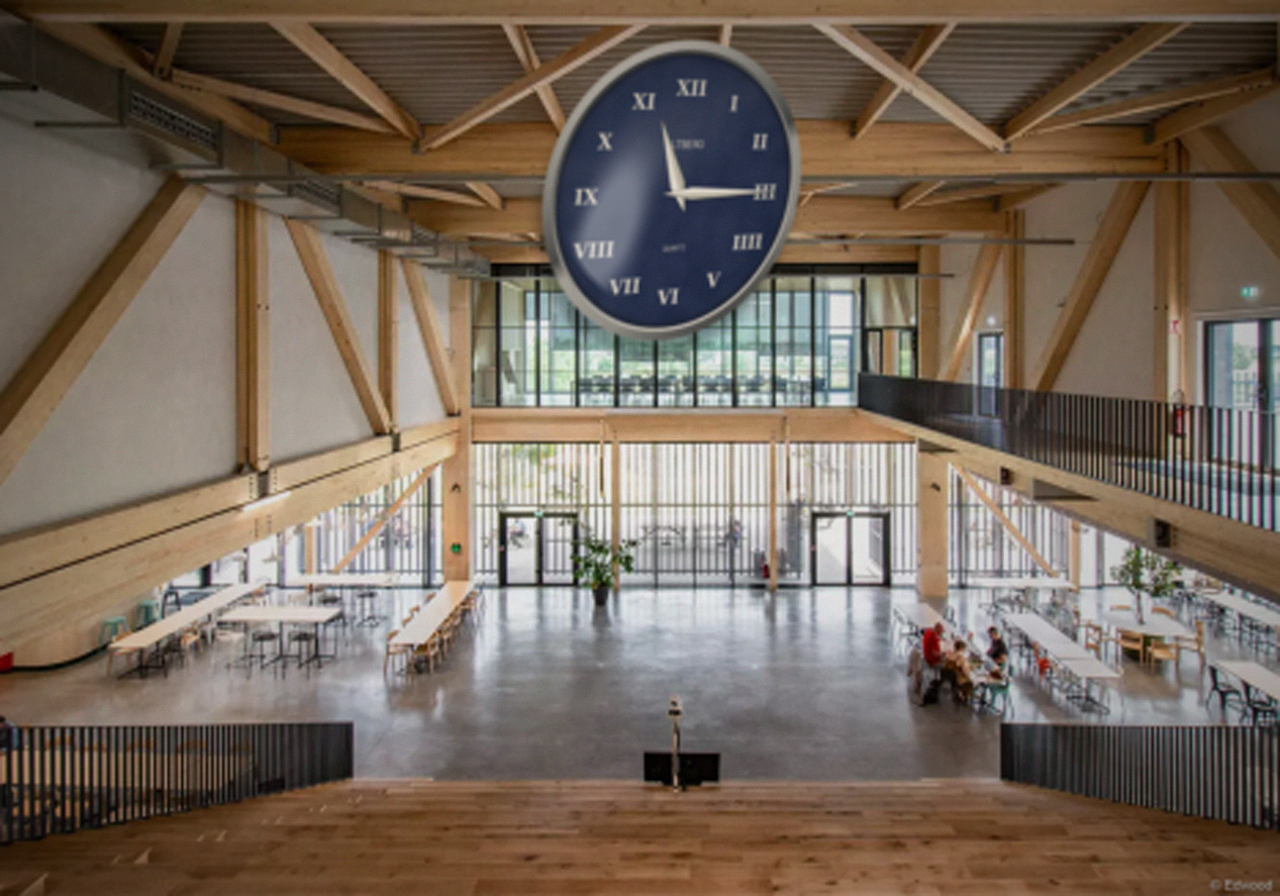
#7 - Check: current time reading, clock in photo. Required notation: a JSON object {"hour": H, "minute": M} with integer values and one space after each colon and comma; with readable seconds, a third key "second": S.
{"hour": 11, "minute": 15}
